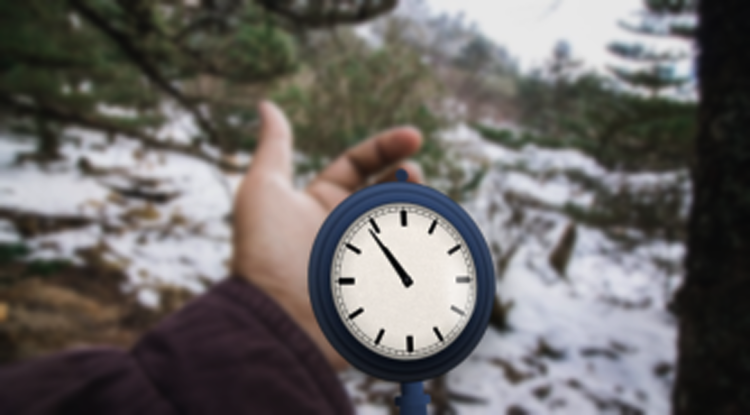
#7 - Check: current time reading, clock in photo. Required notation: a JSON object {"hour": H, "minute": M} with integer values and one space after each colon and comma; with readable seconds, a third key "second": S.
{"hour": 10, "minute": 54}
